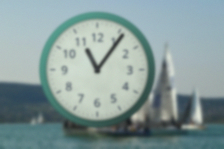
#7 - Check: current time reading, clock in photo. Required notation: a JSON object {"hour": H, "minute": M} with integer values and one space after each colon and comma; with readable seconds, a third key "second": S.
{"hour": 11, "minute": 6}
